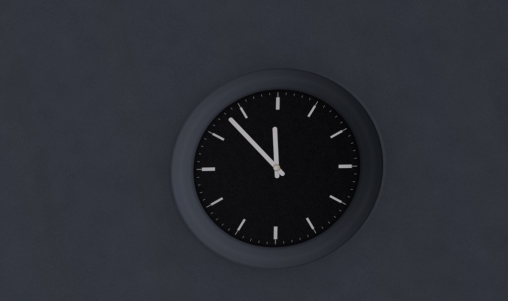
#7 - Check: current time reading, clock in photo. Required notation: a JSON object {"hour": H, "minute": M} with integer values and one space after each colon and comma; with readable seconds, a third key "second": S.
{"hour": 11, "minute": 53}
